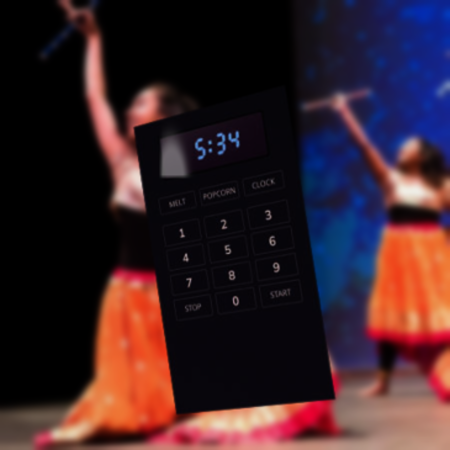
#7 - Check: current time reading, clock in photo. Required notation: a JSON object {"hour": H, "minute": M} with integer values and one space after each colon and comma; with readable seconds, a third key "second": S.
{"hour": 5, "minute": 34}
